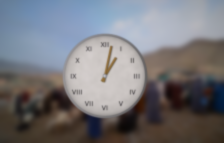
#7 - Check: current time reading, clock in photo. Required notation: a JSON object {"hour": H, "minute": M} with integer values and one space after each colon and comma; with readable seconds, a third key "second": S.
{"hour": 1, "minute": 2}
